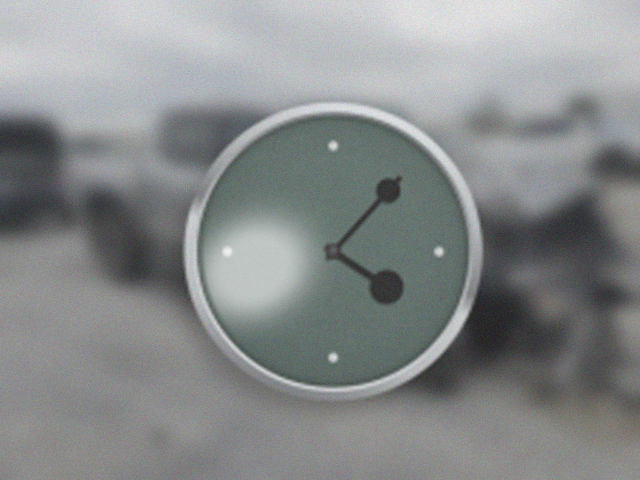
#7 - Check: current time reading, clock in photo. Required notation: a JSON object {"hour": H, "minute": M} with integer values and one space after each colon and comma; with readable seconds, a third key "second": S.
{"hour": 4, "minute": 7}
